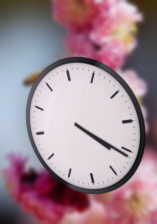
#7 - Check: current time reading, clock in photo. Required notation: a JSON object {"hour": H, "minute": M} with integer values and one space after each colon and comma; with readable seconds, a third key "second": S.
{"hour": 4, "minute": 21}
